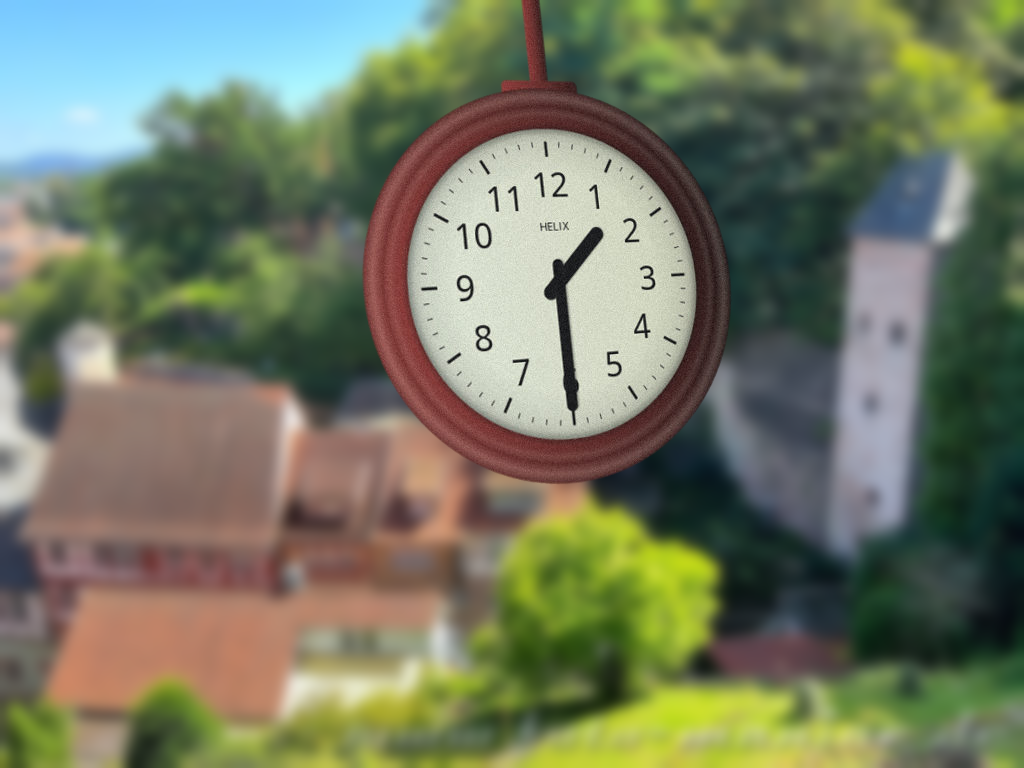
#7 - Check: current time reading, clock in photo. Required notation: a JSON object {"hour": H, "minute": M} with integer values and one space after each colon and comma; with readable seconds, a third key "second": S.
{"hour": 1, "minute": 30}
